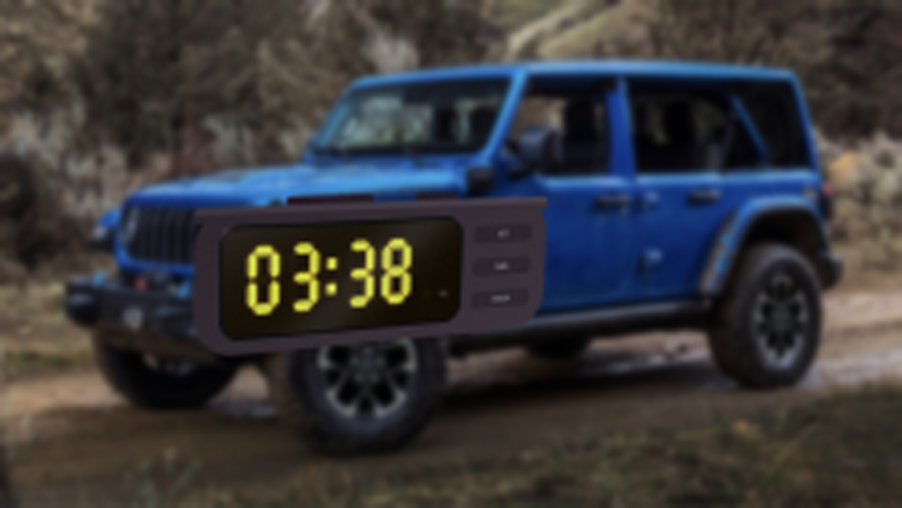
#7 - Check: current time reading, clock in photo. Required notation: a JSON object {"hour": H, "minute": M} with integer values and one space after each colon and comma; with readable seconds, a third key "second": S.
{"hour": 3, "minute": 38}
